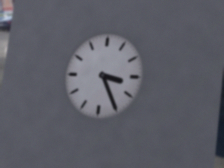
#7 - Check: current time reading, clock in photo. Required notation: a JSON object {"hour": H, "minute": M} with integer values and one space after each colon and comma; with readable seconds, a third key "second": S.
{"hour": 3, "minute": 25}
